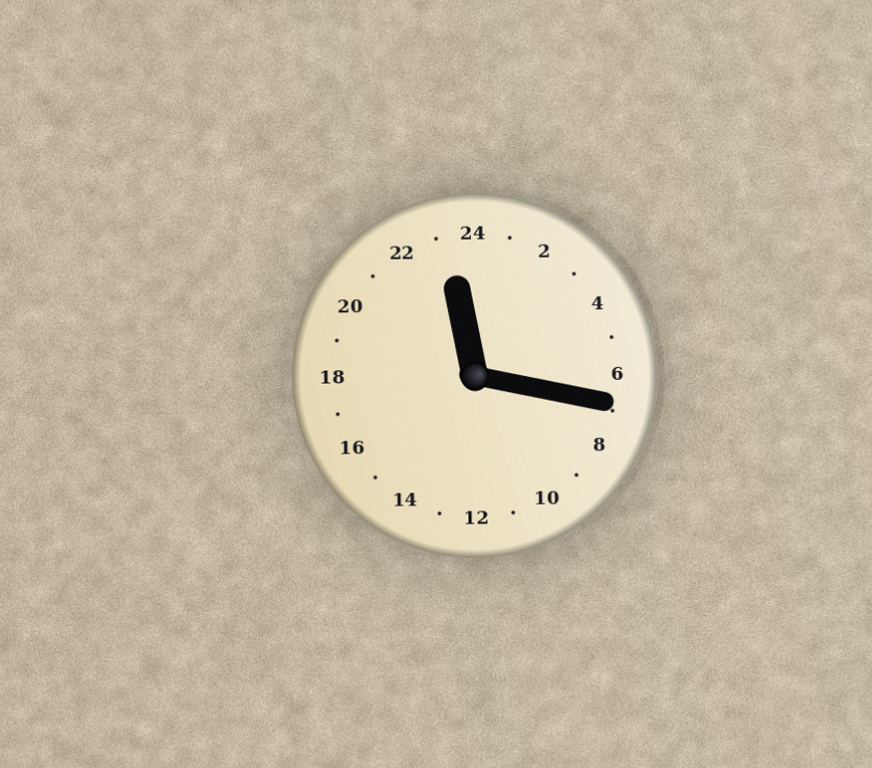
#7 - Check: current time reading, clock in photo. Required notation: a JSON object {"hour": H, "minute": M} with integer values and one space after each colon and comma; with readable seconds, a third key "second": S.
{"hour": 23, "minute": 17}
